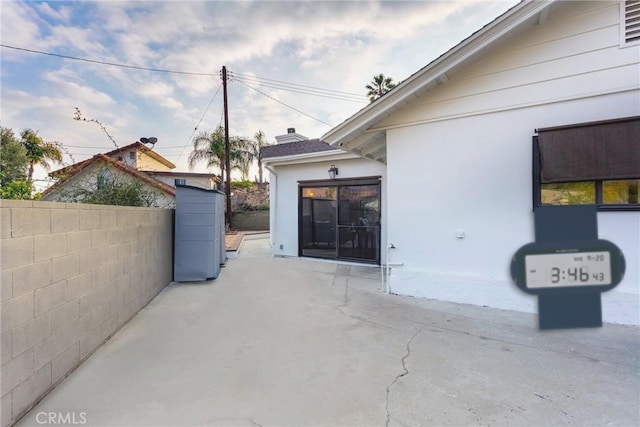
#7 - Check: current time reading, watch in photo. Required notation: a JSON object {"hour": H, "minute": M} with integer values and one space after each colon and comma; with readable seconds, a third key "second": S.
{"hour": 3, "minute": 46}
